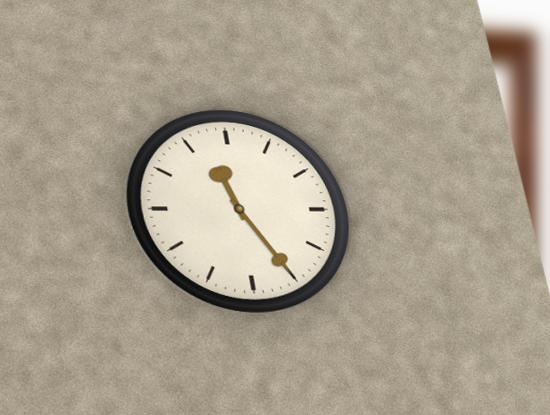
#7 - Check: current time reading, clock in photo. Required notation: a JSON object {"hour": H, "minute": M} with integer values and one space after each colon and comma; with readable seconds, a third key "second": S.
{"hour": 11, "minute": 25}
